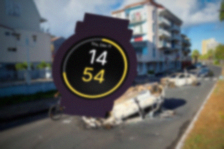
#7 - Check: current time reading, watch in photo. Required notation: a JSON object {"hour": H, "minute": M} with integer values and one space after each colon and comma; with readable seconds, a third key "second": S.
{"hour": 14, "minute": 54}
